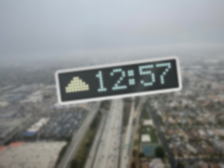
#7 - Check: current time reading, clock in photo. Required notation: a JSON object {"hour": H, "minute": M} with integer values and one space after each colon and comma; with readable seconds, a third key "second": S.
{"hour": 12, "minute": 57}
